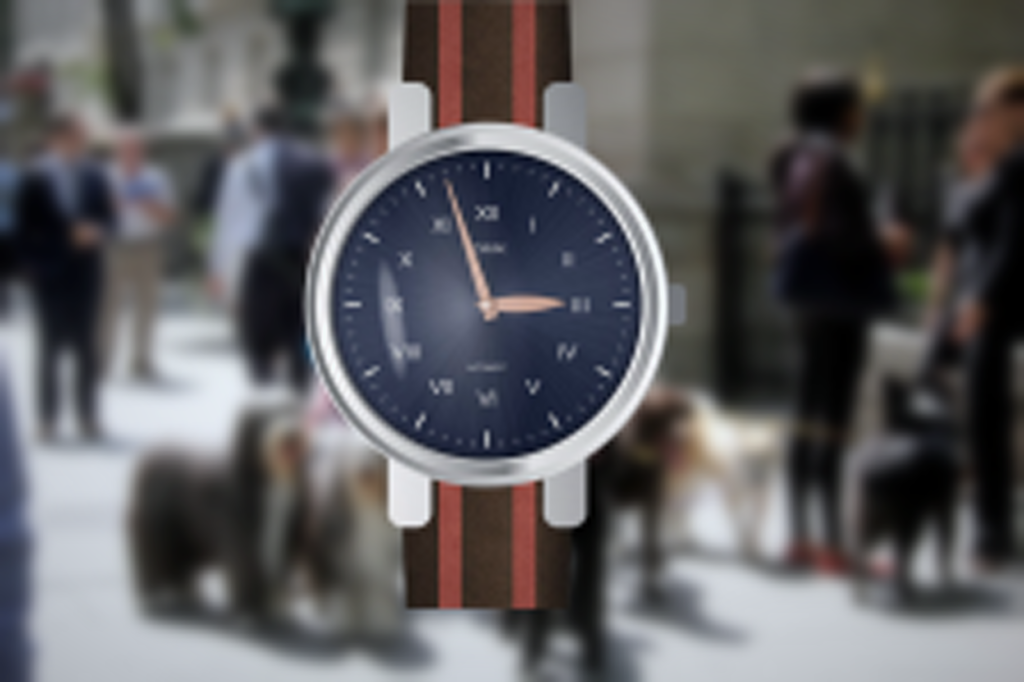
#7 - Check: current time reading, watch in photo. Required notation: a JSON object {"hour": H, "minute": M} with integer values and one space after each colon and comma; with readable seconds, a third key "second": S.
{"hour": 2, "minute": 57}
